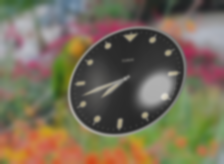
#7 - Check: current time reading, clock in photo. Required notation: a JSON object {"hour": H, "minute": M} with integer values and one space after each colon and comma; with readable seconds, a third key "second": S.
{"hour": 7, "minute": 42}
